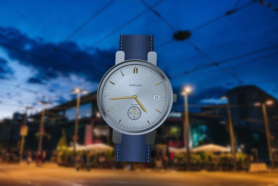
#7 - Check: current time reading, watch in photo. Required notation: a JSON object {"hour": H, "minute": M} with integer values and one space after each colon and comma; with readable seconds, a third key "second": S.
{"hour": 4, "minute": 44}
